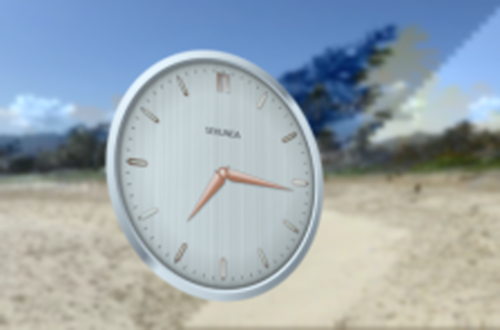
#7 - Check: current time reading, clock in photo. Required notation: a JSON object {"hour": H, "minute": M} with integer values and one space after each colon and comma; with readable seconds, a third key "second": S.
{"hour": 7, "minute": 16}
